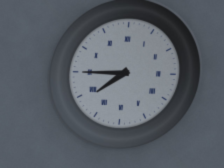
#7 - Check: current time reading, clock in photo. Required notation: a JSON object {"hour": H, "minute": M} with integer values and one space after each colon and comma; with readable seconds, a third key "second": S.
{"hour": 7, "minute": 45}
